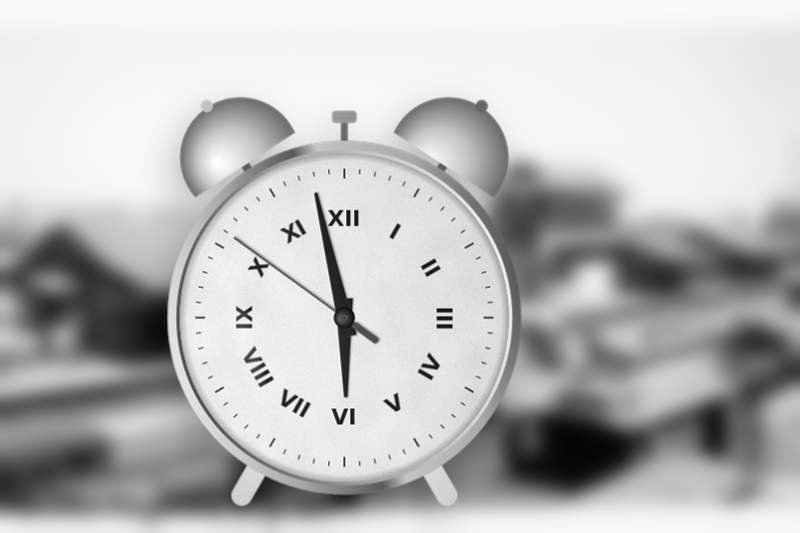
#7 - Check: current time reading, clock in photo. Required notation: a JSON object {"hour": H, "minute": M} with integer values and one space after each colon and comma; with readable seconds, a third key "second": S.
{"hour": 5, "minute": 57, "second": 51}
